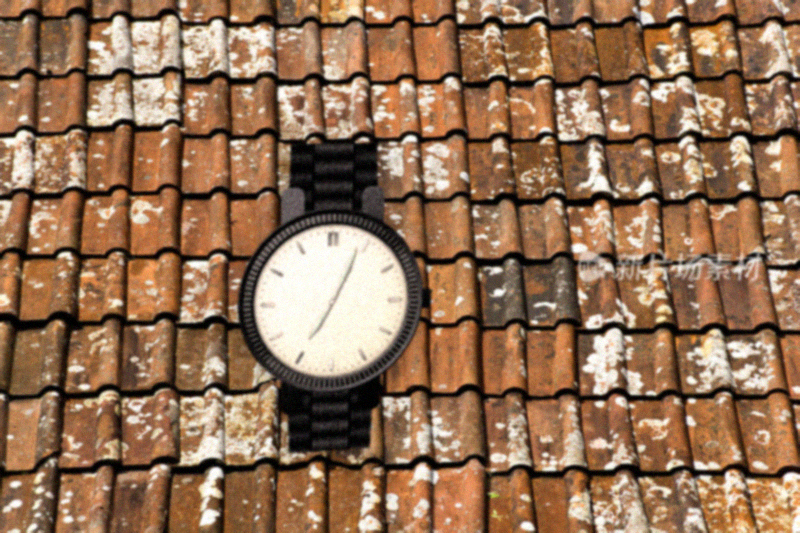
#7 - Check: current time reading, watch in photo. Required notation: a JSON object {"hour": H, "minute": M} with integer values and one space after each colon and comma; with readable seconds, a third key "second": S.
{"hour": 7, "minute": 4}
